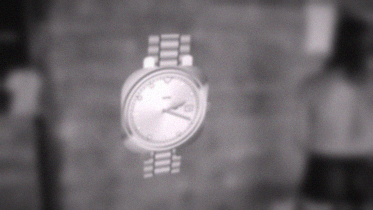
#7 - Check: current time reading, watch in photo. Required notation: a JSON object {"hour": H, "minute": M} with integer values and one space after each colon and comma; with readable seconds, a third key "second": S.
{"hour": 2, "minute": 19}
